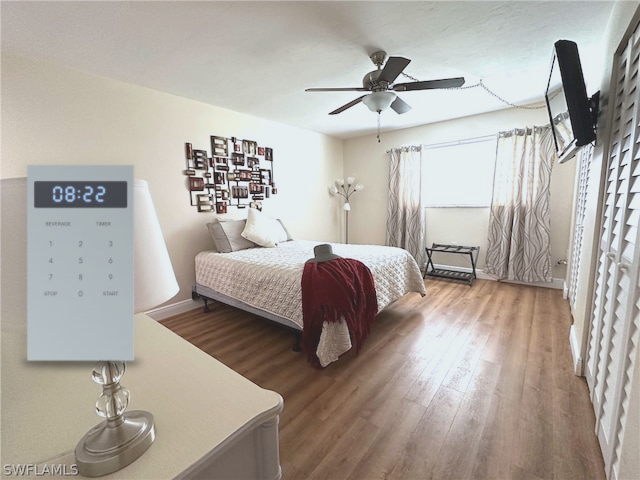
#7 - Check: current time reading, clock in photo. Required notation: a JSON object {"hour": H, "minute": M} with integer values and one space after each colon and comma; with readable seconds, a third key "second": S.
{"hour": 8, "minute": 22}
